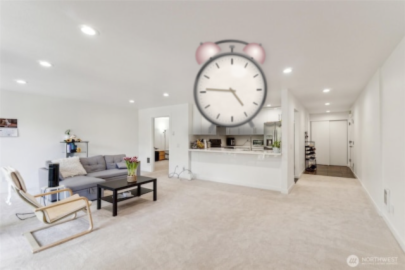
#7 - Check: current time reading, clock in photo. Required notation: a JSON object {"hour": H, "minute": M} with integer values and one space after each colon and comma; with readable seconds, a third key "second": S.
{"hour": 4, "minute": 46}
